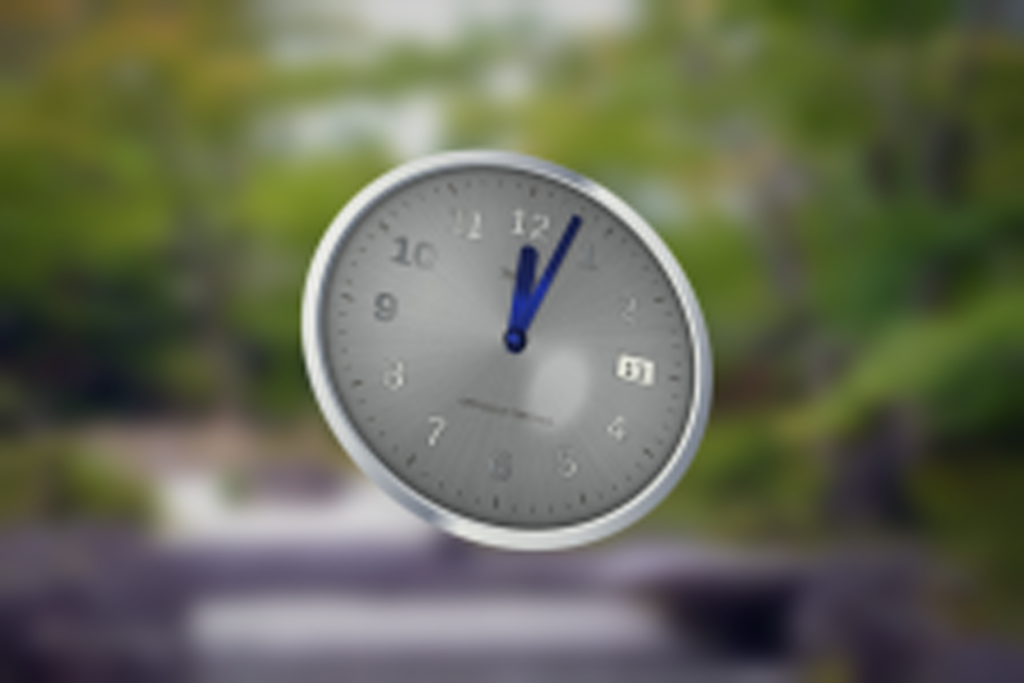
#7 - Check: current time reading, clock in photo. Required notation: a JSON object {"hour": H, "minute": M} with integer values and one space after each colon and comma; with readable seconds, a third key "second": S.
{"hour": 12, "minute": 3}
